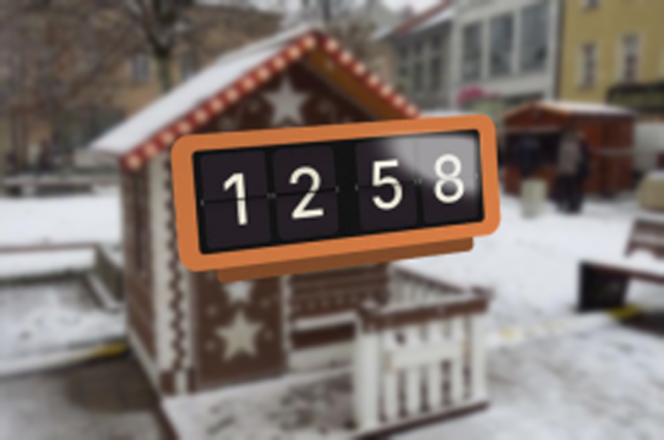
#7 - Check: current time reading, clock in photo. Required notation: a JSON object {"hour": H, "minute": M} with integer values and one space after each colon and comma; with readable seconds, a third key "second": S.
{"hour": 12, "minute": 58}
